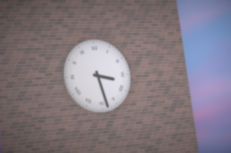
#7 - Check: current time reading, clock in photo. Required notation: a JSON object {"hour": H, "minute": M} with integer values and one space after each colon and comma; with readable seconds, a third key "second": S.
{"hour": 3, "minute": 28}
